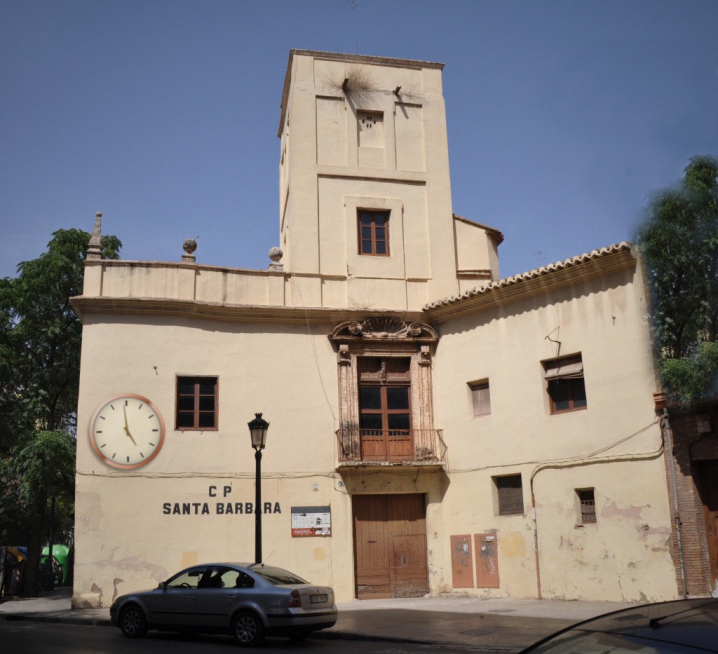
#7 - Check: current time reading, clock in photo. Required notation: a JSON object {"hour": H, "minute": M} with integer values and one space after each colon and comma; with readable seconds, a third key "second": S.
{"hour": 4, "minute": 59}
